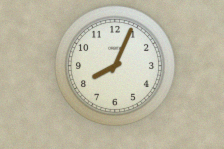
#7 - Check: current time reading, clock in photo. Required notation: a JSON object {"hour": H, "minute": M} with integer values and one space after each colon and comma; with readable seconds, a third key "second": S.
{"hour": 8, "minute": 4}
